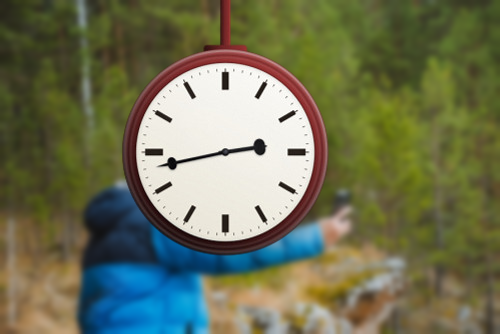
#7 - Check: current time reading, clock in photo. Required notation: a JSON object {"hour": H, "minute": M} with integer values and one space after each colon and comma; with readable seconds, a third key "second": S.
{"hour": 2, "minute": 43}
